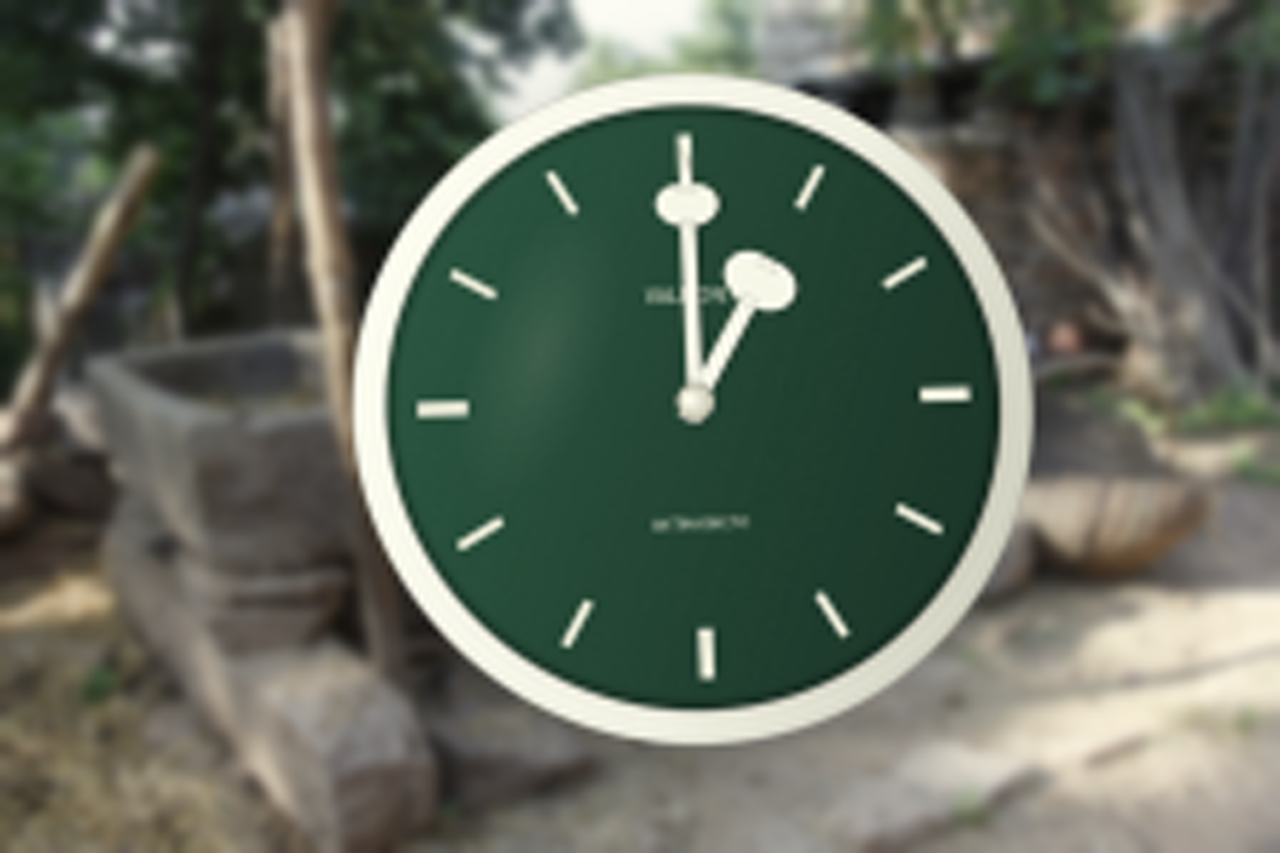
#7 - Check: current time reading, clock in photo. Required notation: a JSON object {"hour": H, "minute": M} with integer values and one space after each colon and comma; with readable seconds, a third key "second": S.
{"hour": 1, "minute": 0}
